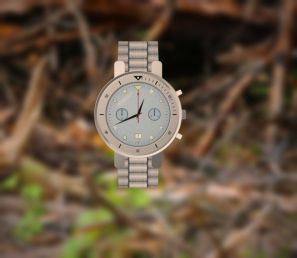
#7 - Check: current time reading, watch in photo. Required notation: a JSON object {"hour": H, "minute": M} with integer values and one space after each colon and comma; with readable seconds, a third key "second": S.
{"hour": 12, "minute": 41}
